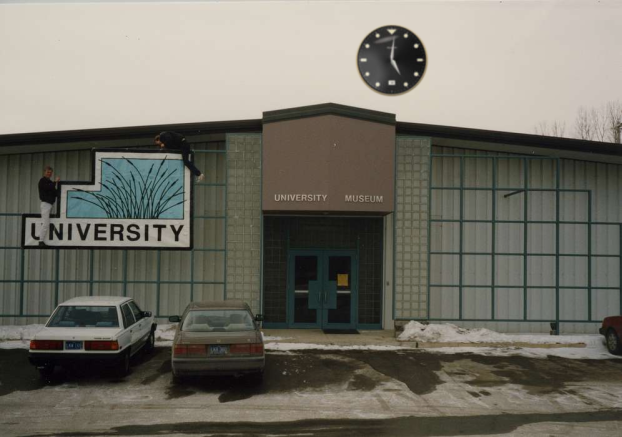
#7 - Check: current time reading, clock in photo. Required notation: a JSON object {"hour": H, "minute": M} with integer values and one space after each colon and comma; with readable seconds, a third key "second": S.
{"hour": 5, "minute": 1}
